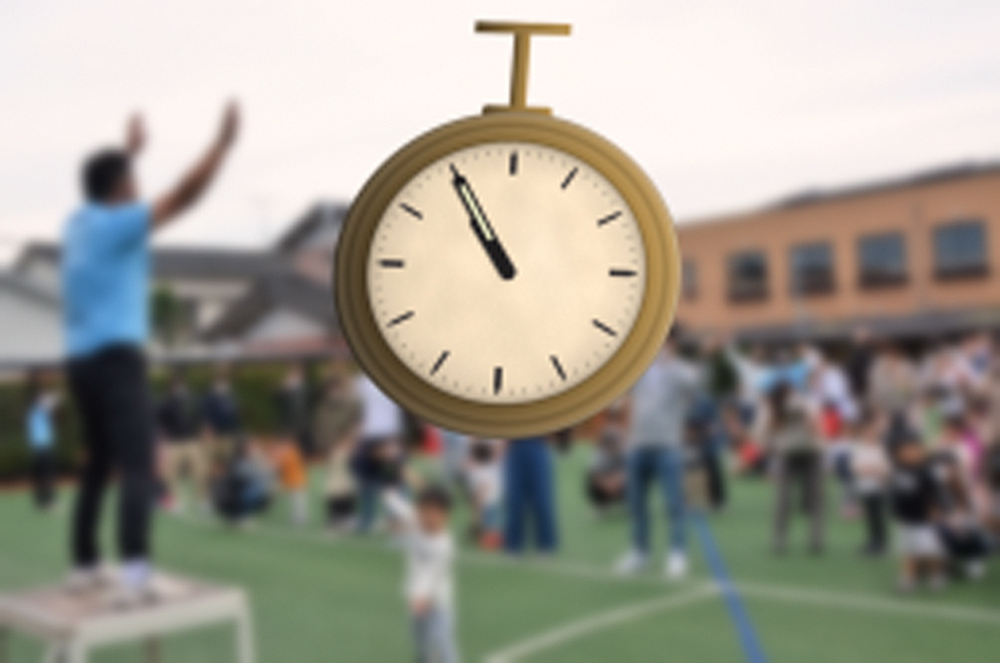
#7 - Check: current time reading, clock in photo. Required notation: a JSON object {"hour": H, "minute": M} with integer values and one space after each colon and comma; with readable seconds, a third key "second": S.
{"hour": 10, "minute": 55}
